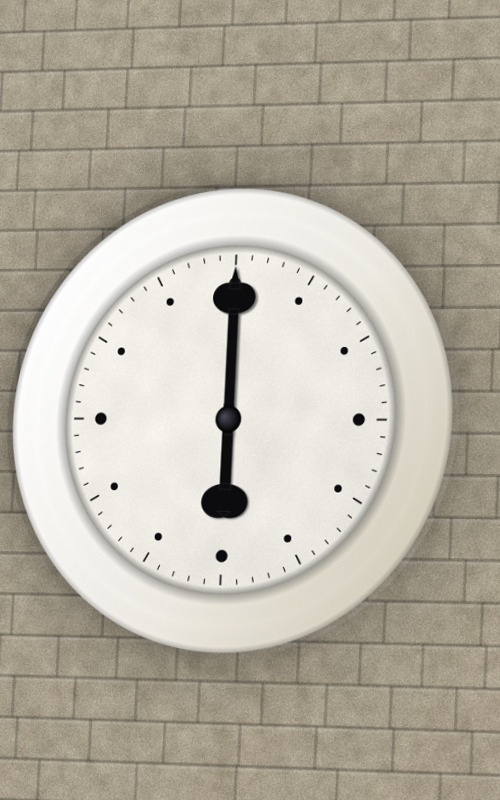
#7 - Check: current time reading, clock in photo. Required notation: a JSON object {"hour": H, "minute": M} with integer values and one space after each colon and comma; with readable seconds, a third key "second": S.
{"hour": 6, "minute": 0}
